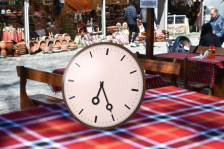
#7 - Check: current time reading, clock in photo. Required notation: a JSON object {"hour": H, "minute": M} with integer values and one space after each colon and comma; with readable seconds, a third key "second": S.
{"hour": 6, "minute": 25}
